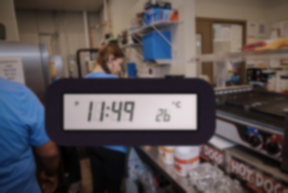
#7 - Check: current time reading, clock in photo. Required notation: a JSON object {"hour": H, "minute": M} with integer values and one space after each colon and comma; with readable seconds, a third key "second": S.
{"hour": 11, "minute": 49}
